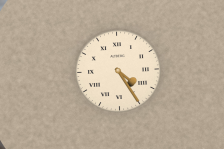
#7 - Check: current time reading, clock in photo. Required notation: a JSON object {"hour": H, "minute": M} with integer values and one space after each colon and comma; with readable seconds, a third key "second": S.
{"hour": 4, "minute": 25}
